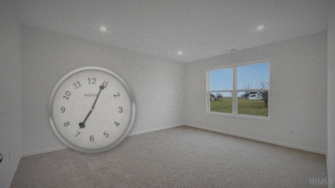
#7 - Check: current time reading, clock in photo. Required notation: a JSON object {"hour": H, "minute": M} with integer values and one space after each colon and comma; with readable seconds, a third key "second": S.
{"hour": 7, "minute": 4}
